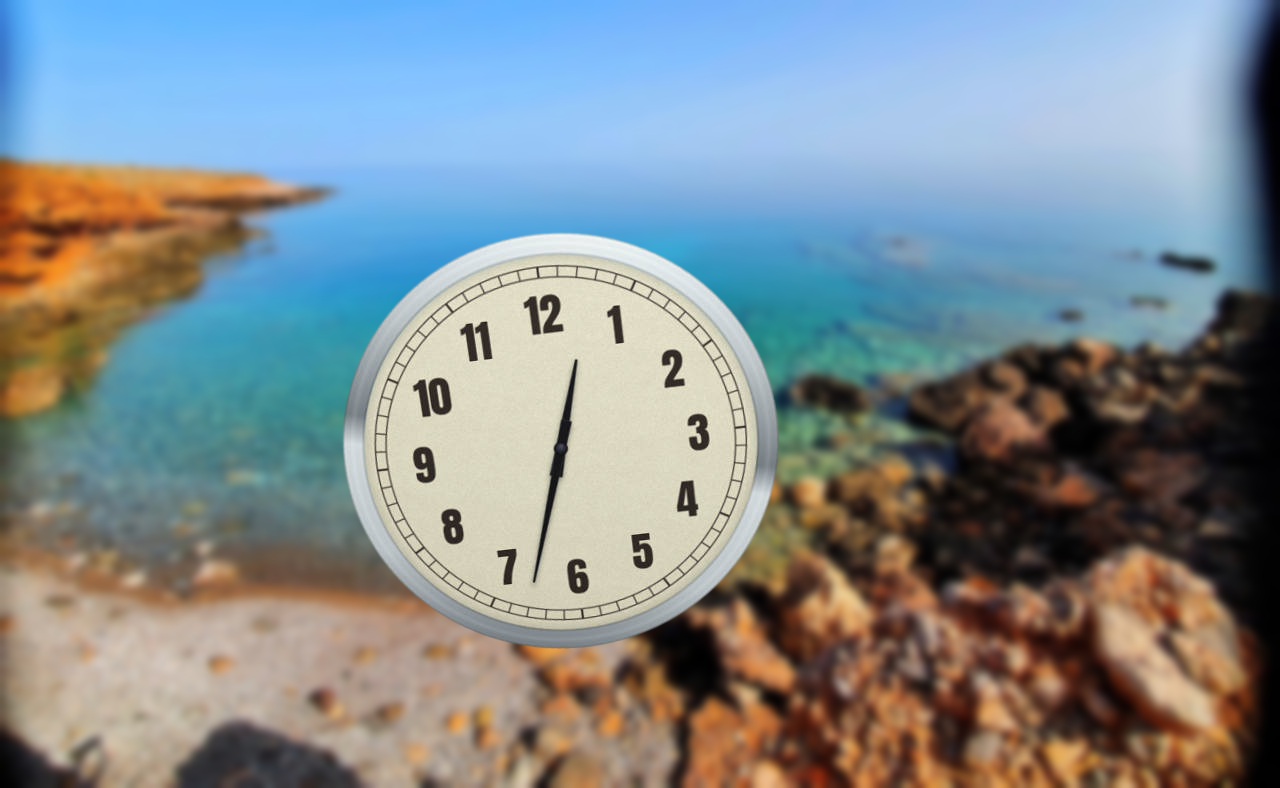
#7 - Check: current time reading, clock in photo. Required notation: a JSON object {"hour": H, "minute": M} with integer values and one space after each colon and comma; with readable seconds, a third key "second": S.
{"hour": 12, "minute": 33}
